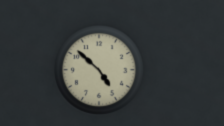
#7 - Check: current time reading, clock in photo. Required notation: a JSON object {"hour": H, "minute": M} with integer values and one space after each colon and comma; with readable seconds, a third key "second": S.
{"hour": 4, "minute": 52}
